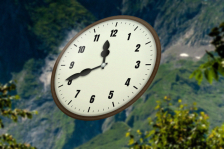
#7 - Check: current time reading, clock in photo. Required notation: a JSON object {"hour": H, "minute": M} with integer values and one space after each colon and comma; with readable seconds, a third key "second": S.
{"hour": 11, "minute": 41}
